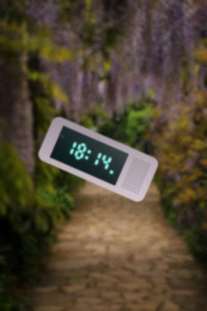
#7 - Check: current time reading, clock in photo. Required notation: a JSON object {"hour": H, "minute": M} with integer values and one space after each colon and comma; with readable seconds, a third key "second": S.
{"hour": 18, "minute": 14}
